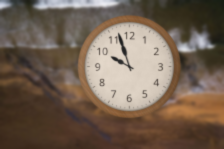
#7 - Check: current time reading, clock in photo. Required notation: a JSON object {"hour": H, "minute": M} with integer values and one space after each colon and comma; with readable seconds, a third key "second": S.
{"hour": 9, "minute": 57}
